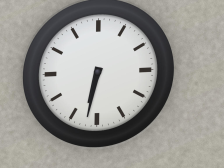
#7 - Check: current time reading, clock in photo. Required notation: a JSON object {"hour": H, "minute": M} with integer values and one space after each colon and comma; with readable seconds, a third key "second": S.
{"hour": 6, "minute": 32}
